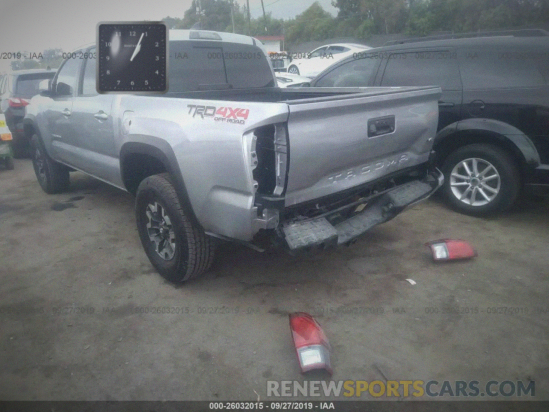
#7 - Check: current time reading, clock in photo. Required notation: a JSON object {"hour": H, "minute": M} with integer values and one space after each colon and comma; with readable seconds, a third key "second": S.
{"hour": 1, "minute": 4}
